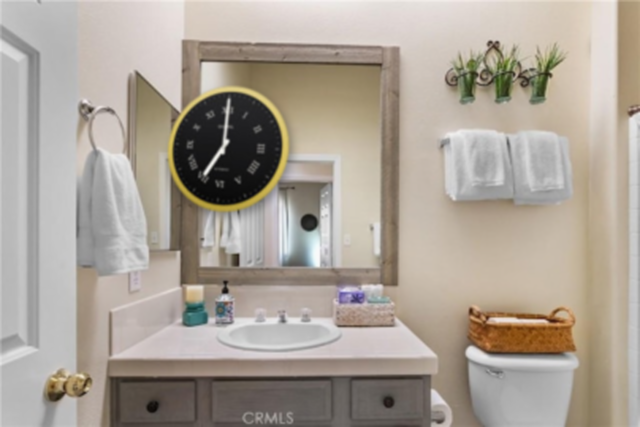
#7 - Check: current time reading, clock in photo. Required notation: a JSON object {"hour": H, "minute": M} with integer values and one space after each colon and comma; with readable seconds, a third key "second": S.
{"hour": 7, "minute": 0}
